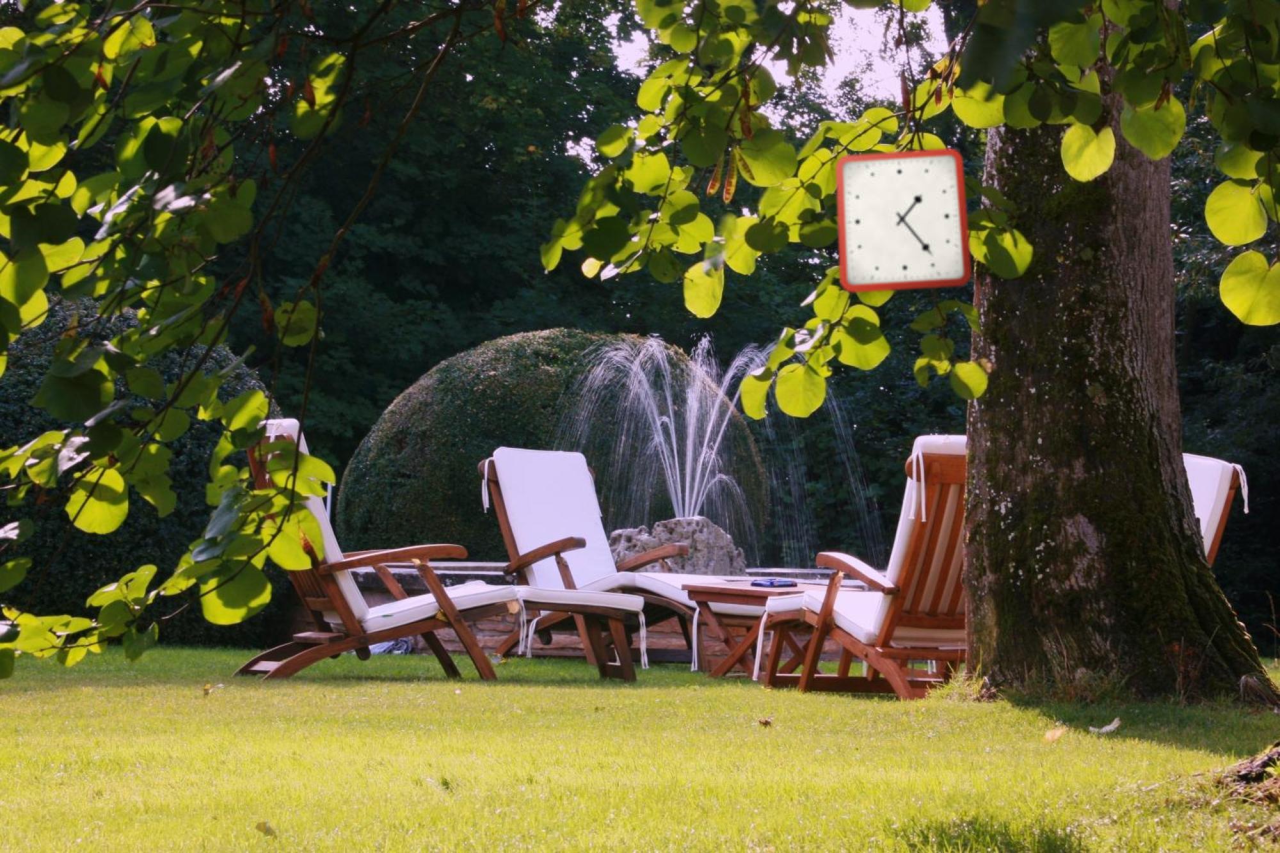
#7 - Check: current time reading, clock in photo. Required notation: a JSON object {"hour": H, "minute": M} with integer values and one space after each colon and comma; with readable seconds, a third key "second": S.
{"hour": 1, "minute": 24}
